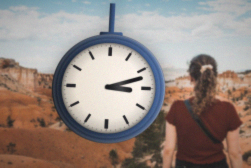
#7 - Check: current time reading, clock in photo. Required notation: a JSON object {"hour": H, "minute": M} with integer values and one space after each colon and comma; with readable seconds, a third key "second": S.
{"hour": 3, "minute": 12}
